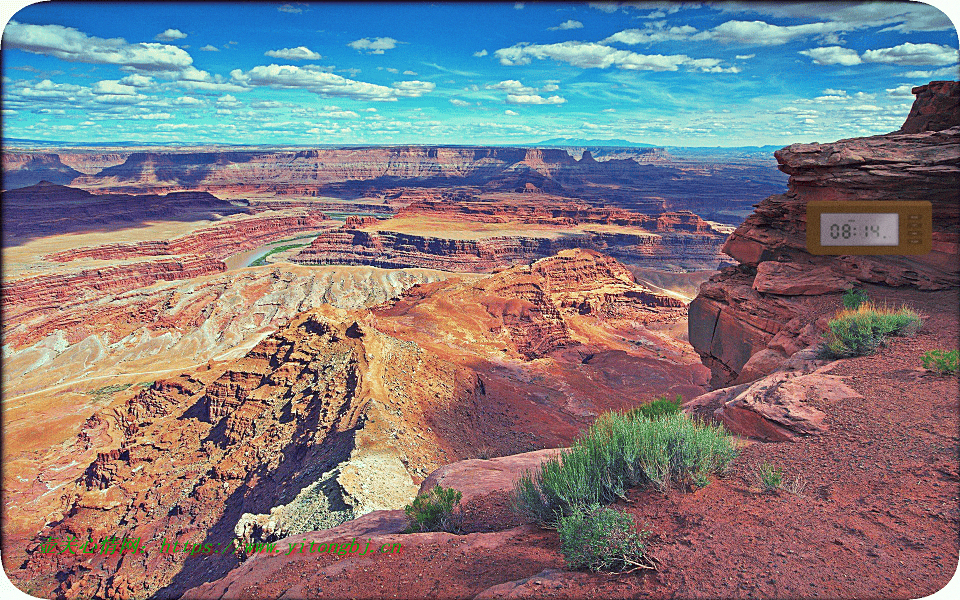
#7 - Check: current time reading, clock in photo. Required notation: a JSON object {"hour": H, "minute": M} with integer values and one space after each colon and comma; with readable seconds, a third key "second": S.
{"hour": 8, "minute": 14}
